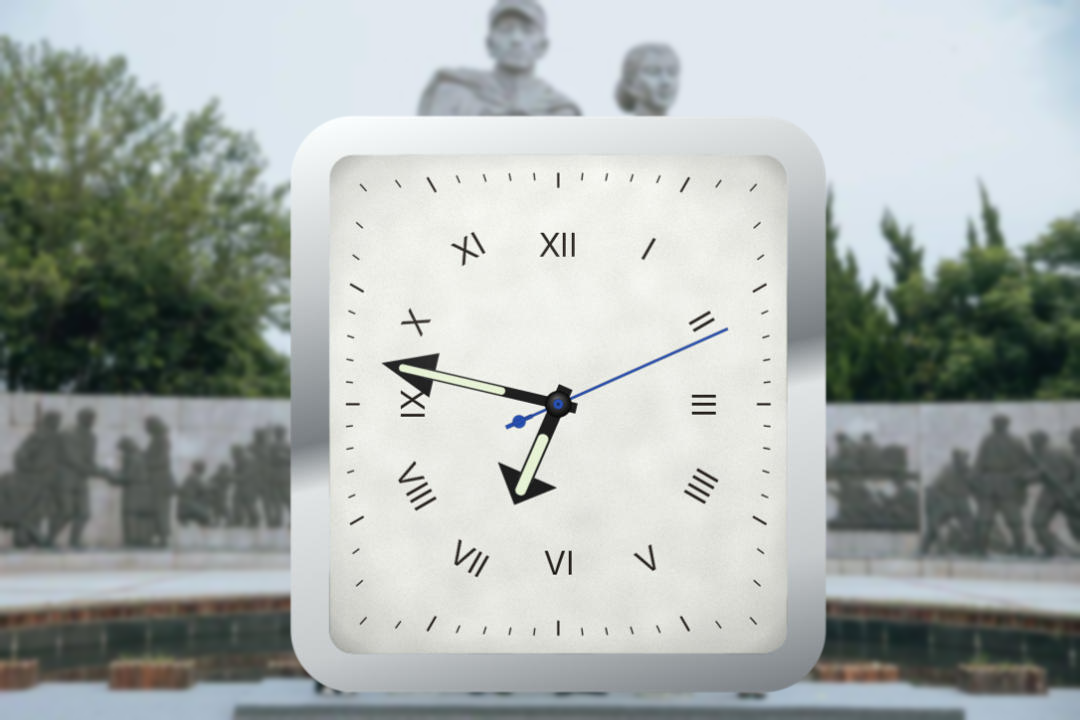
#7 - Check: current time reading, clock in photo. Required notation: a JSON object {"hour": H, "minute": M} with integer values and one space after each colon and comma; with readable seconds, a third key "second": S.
{"hour": 6, "minute": 47, "second": 11}
